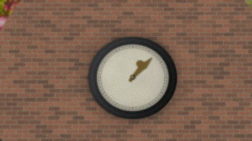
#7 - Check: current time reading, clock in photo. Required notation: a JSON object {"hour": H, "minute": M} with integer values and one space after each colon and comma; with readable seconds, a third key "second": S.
{"hour": 1, "minute": 7}
